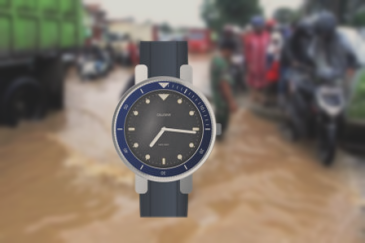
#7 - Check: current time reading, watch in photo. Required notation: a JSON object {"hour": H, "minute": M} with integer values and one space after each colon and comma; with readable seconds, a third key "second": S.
{"hour": 7, "minute": 16}
